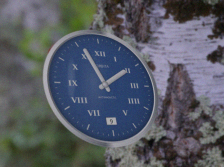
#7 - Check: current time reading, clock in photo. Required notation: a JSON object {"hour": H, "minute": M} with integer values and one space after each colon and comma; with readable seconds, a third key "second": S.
{"hour": 1, "minute": 56}
